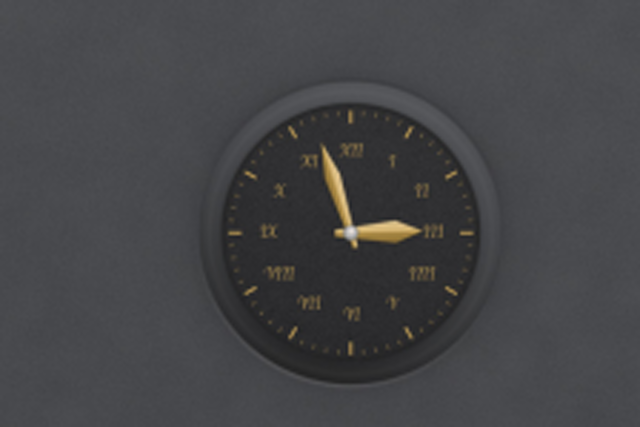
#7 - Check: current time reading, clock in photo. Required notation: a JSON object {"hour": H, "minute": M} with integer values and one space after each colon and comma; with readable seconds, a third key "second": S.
{"hour": 2, "minute": 57}
